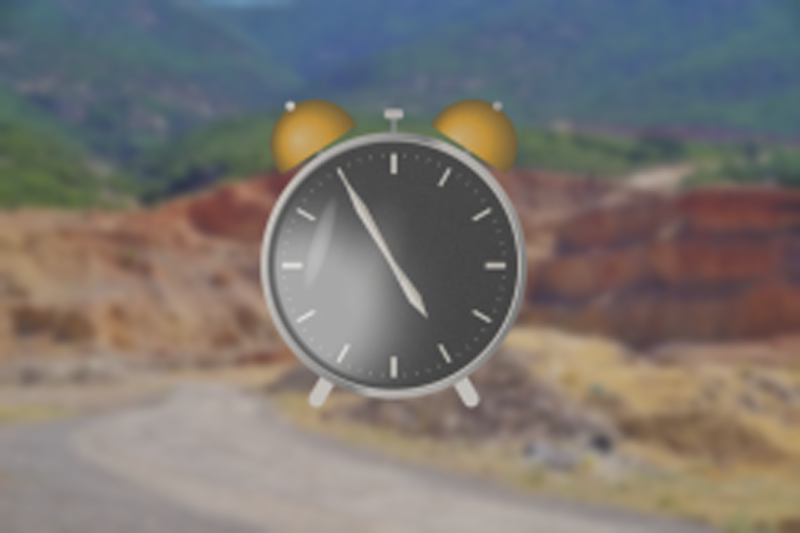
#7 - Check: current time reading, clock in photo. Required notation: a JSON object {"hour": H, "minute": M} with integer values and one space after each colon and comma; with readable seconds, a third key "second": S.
{"hour": 4, "minute": 55}
